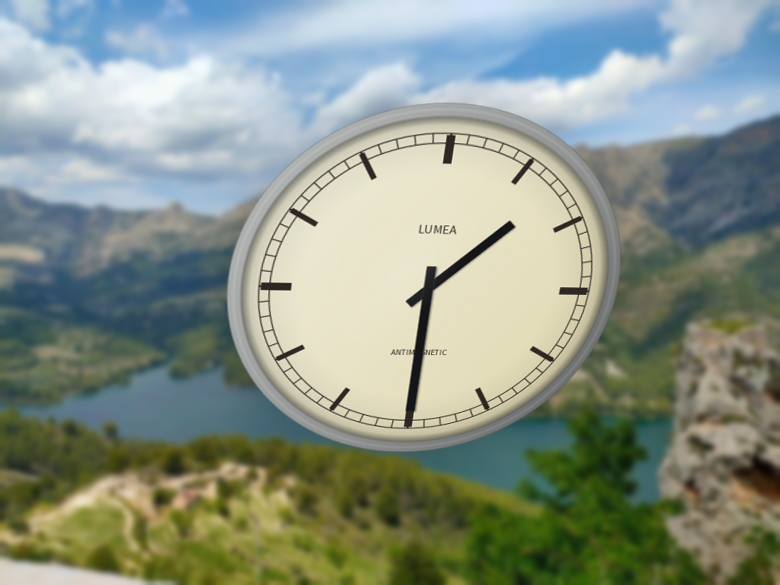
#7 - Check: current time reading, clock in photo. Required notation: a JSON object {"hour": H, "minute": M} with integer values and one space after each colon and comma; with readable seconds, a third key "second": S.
{"hour": 1, "minute": 30}
